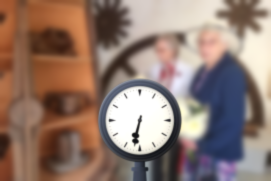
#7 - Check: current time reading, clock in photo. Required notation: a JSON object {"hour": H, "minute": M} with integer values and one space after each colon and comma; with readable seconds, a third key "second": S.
{"hour": 6, "minute": 32}
